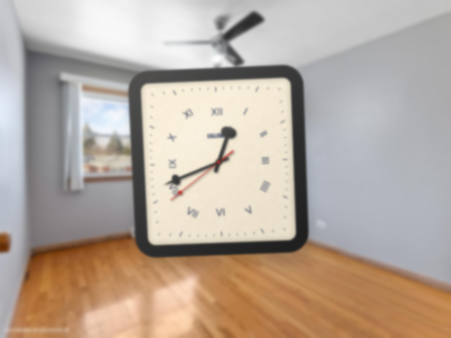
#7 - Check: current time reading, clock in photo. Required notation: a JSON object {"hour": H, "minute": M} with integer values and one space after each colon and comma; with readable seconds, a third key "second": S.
{"hour": 12, "minute": 41, "second": 39}
